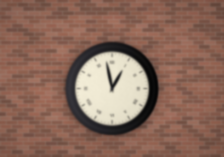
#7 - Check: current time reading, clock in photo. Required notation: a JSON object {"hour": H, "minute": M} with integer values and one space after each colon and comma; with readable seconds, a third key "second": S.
{"hour": 12, "minute": 58}
